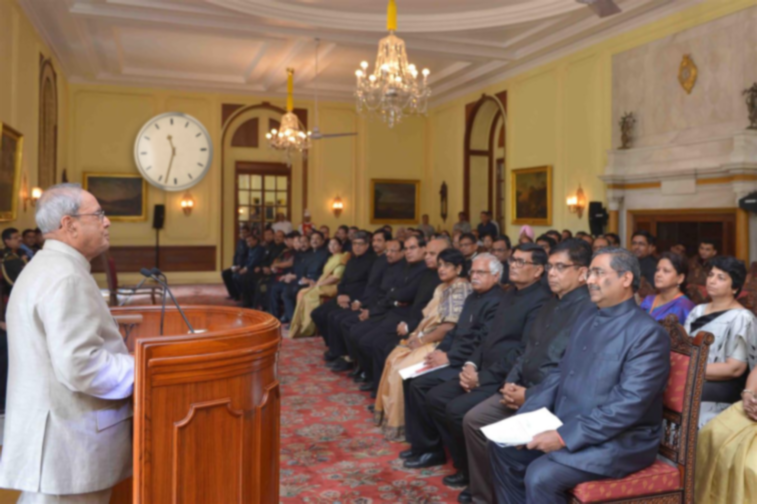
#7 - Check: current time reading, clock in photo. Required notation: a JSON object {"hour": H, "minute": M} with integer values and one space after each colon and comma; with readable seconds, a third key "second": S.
{"hour": 11, "minute": 33}
